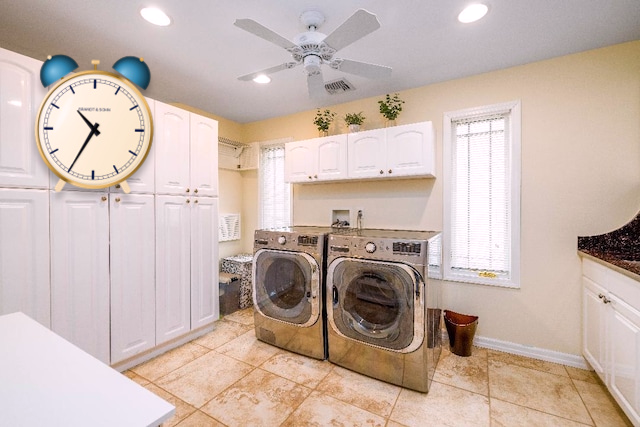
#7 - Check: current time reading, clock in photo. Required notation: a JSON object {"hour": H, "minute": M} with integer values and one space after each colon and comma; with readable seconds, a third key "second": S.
{"hour": 10, "minute": 35}
